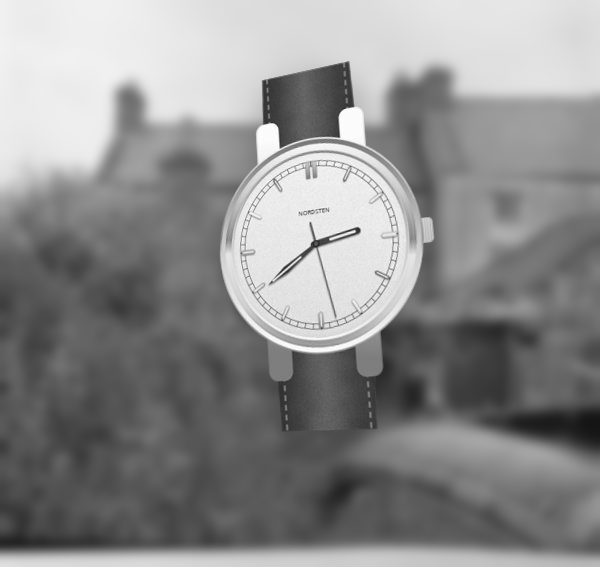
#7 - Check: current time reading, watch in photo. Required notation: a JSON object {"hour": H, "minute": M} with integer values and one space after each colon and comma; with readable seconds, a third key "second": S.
{"hour": 2, "minute": 39, "second": 28}
